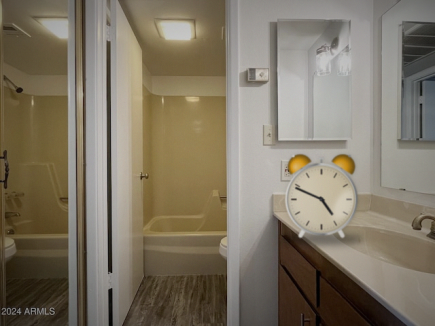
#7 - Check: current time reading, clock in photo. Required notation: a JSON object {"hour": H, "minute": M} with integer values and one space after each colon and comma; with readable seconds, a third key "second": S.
{"hour": 4, "minute": 49}
